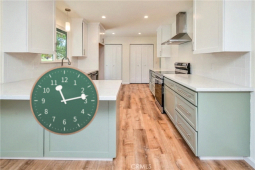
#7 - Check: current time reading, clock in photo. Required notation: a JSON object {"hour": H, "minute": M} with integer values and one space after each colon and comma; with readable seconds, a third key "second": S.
{"hour": 11, "minute": 13}
